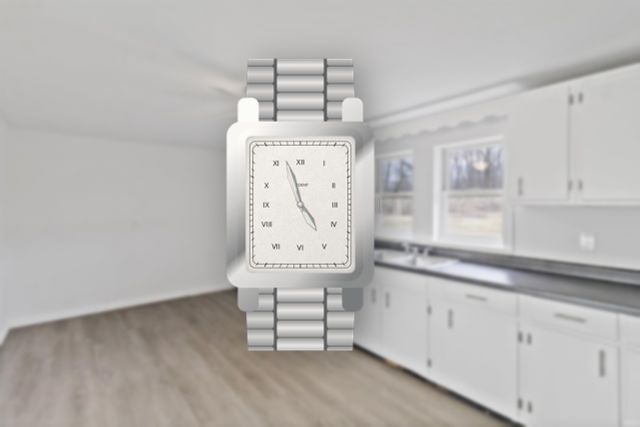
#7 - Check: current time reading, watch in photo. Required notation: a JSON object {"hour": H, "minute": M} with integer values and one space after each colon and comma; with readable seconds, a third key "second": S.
{"hour": 4, "minute": 57}
